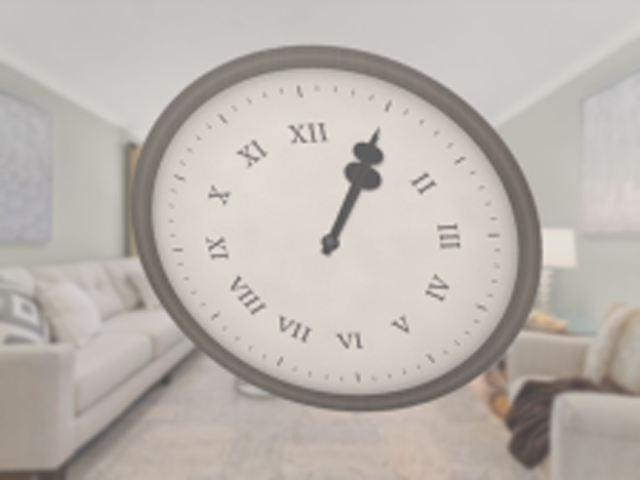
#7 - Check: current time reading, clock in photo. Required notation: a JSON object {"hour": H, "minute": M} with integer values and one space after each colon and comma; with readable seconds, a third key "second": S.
{"hour": 1, "minute": 5}
